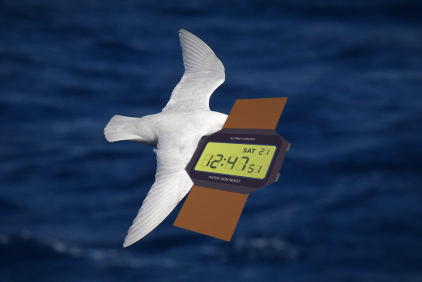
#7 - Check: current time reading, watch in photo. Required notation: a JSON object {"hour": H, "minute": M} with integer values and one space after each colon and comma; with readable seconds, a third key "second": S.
{"hour": 12, "minute": 47, "second": 51}
